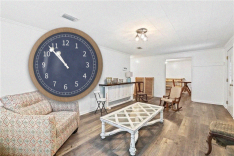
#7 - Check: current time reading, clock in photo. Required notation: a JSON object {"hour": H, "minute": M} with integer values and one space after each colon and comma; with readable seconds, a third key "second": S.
{"hour": 10, "minute": 53}
